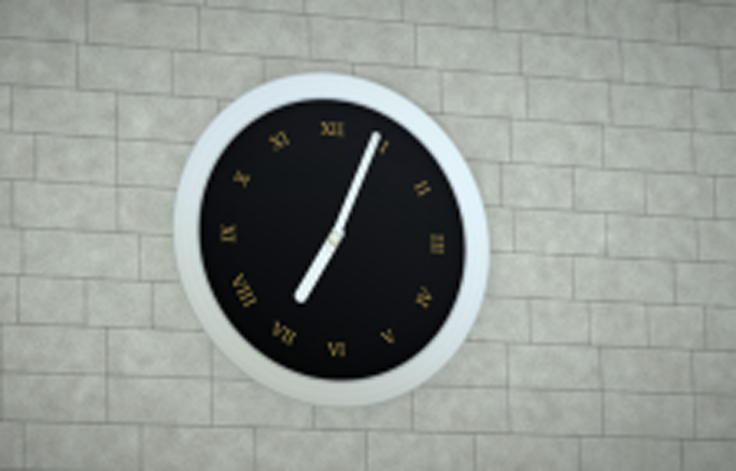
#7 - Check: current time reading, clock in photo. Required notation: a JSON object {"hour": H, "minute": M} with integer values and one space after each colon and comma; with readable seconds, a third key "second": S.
{"hour": 7, "minute": 4}
